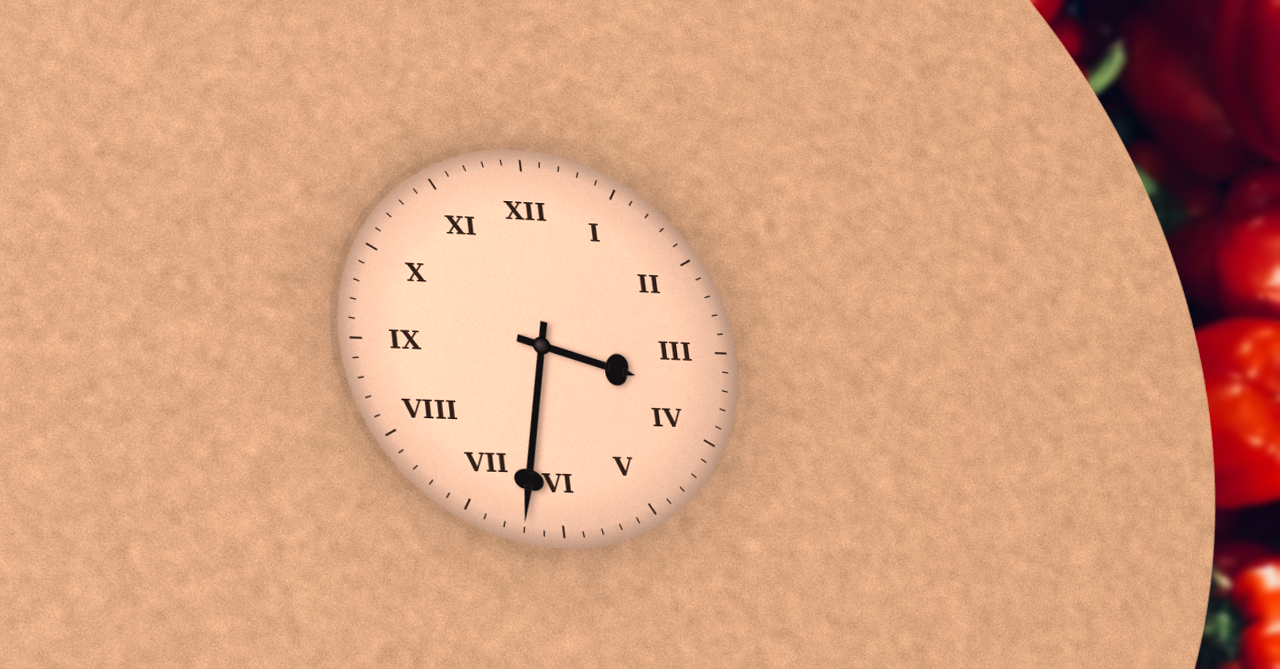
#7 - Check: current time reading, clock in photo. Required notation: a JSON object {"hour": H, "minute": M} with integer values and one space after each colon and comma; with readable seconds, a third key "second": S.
{"hour": 3, "minute": 32}
